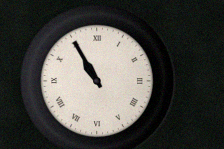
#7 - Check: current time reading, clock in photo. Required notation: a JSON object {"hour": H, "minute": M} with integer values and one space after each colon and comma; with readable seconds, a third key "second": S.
{"hour": 10, "minute": 55}
